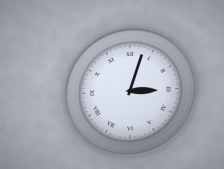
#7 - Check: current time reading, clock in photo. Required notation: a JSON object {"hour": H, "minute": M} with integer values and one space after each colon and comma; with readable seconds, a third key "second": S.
{"hour": 3, "minute": 3}
